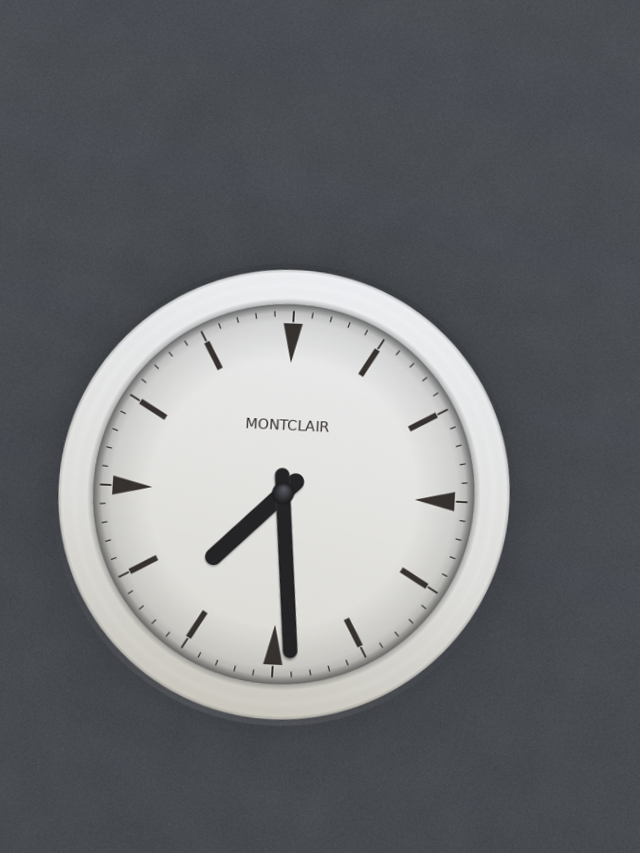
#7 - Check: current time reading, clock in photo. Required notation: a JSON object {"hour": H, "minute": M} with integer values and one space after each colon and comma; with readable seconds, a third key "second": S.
{"hour": 7, "minute": 29}
